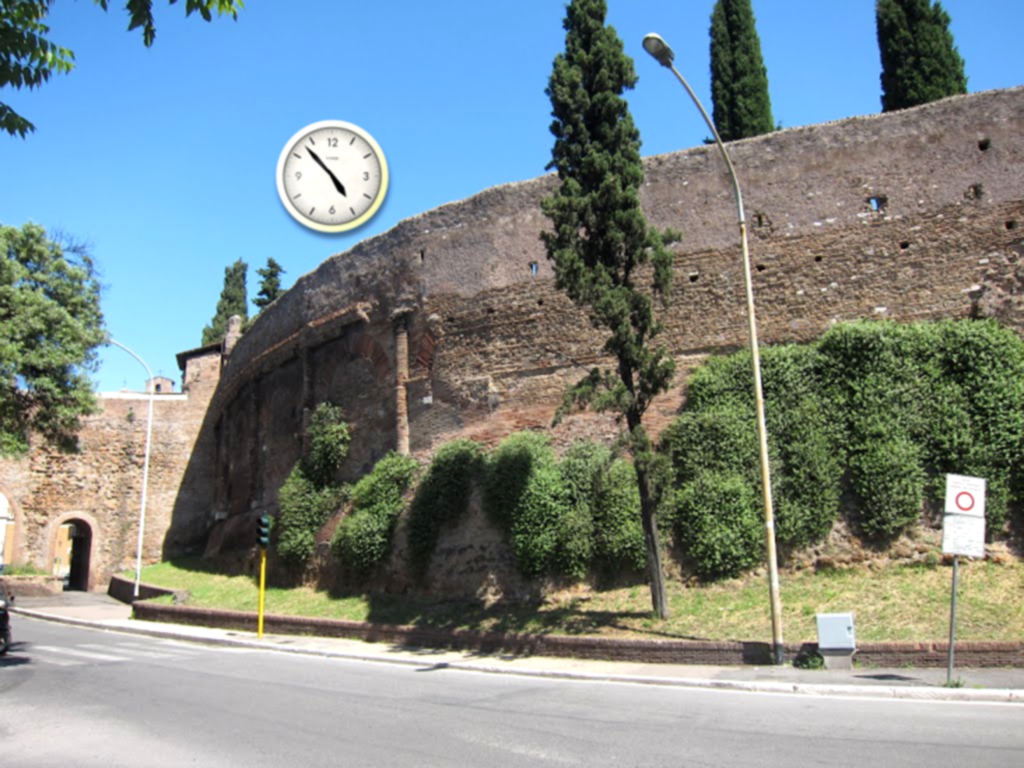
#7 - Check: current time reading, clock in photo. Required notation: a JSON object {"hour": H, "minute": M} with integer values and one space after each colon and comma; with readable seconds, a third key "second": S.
{"hour": 4, "minute": 53}
